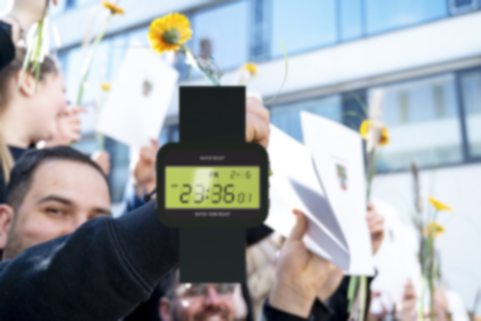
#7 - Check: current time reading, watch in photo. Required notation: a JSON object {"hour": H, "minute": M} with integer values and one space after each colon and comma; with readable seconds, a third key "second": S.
{"hour": 23, "minute": 36}
